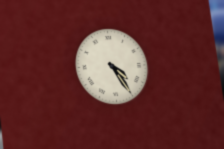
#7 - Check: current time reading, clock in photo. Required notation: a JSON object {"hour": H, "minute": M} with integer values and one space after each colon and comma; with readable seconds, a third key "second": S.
{"hour": 4, "minute": 25}
